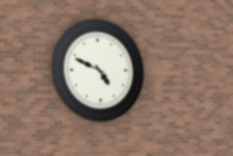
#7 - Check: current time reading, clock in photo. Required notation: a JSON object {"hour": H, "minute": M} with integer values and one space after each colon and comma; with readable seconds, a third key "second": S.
{"hour": 4, "minute": 49}
